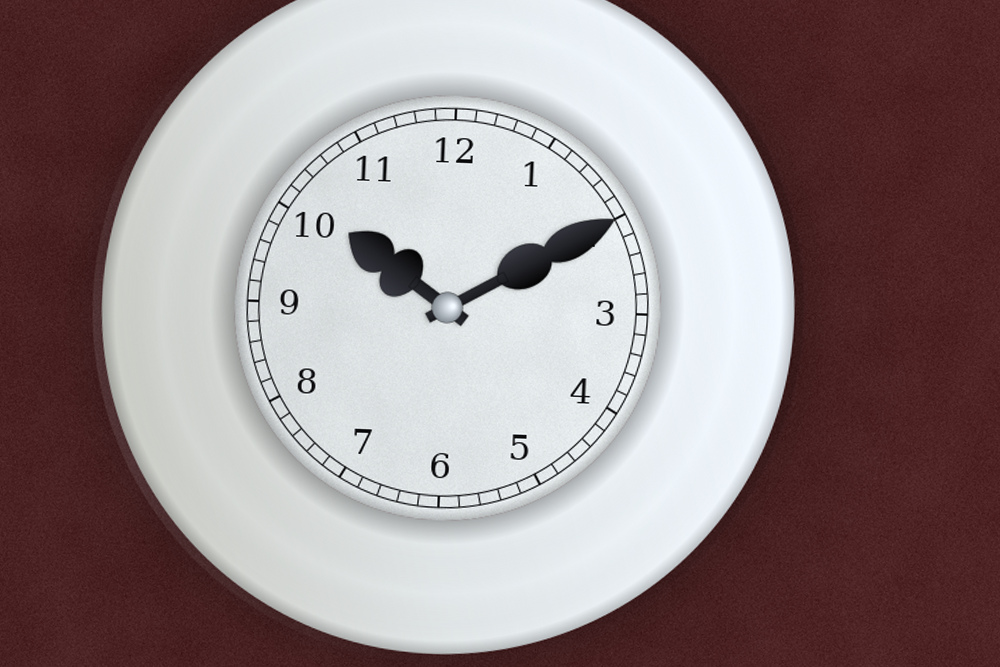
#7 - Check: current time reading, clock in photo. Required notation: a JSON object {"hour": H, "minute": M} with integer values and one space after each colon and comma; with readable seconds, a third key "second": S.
{"hour": 10, "minute": 10}
